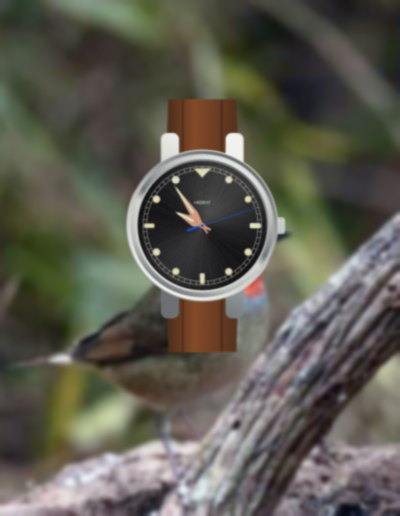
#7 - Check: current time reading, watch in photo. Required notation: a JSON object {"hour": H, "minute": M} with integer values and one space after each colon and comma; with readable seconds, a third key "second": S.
{"hour": 9, "minute": 54, "second": 12}
